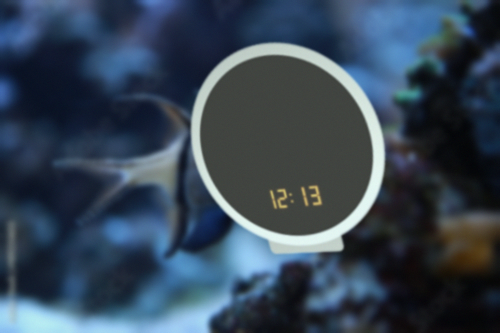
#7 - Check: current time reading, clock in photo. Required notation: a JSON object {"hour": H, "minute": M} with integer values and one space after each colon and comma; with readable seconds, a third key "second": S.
{"hour": 12, "minute": 13}
